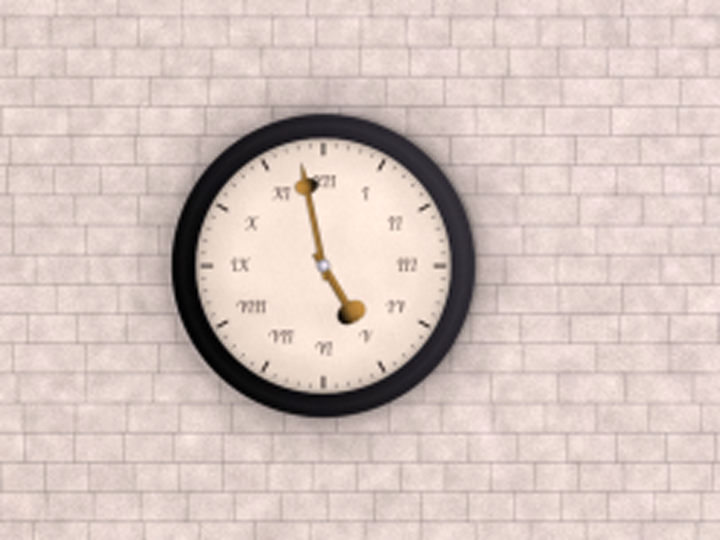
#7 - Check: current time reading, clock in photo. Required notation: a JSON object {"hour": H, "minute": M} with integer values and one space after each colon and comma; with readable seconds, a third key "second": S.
{"hour": 4, "minute": 58}
